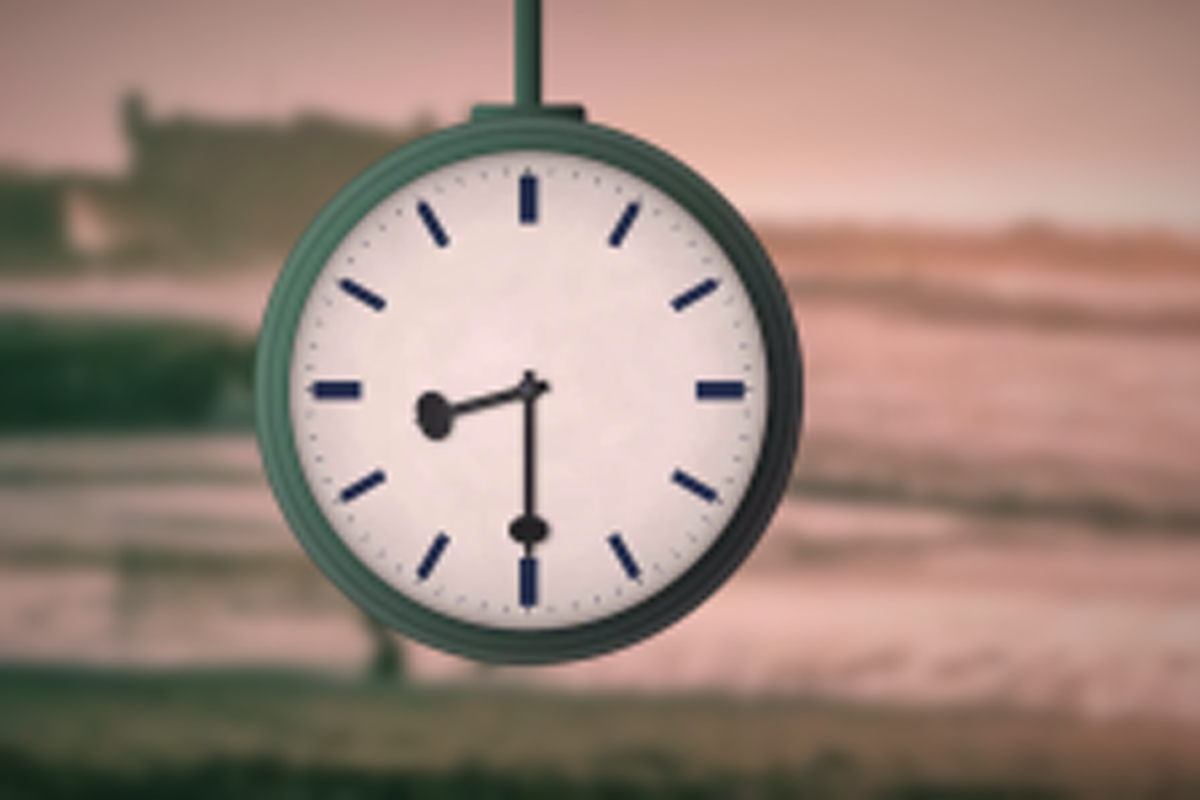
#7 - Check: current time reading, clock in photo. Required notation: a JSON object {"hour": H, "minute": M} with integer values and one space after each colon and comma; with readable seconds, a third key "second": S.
{"hour": 8, "minute": 30}
